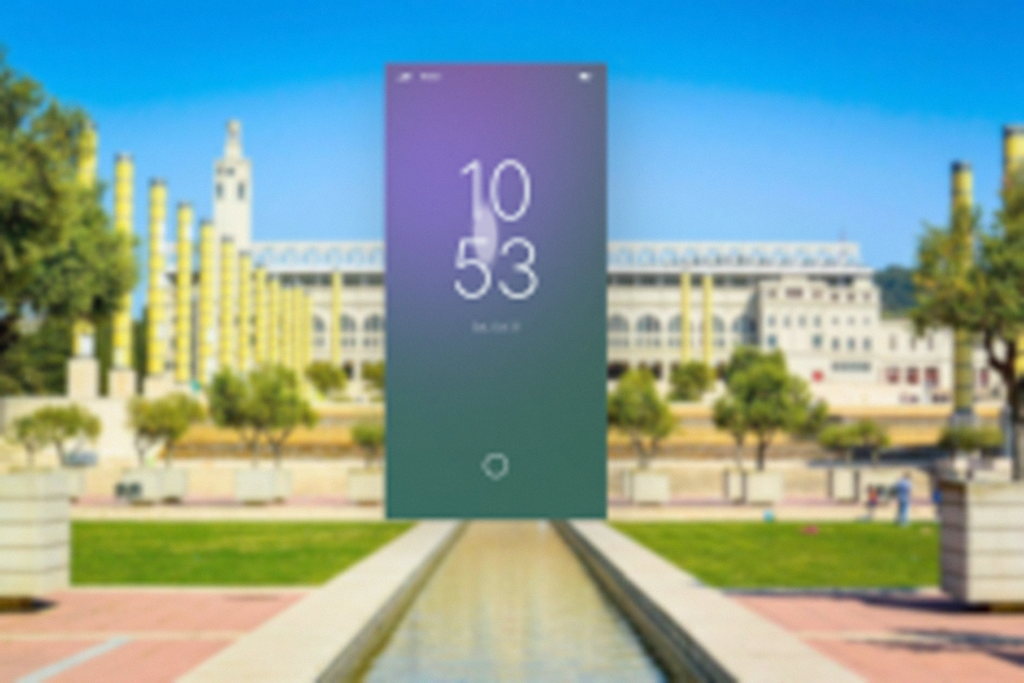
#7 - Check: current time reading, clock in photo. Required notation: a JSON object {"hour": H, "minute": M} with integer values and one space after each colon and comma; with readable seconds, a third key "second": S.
{"hour": 10, "minute": 53}
